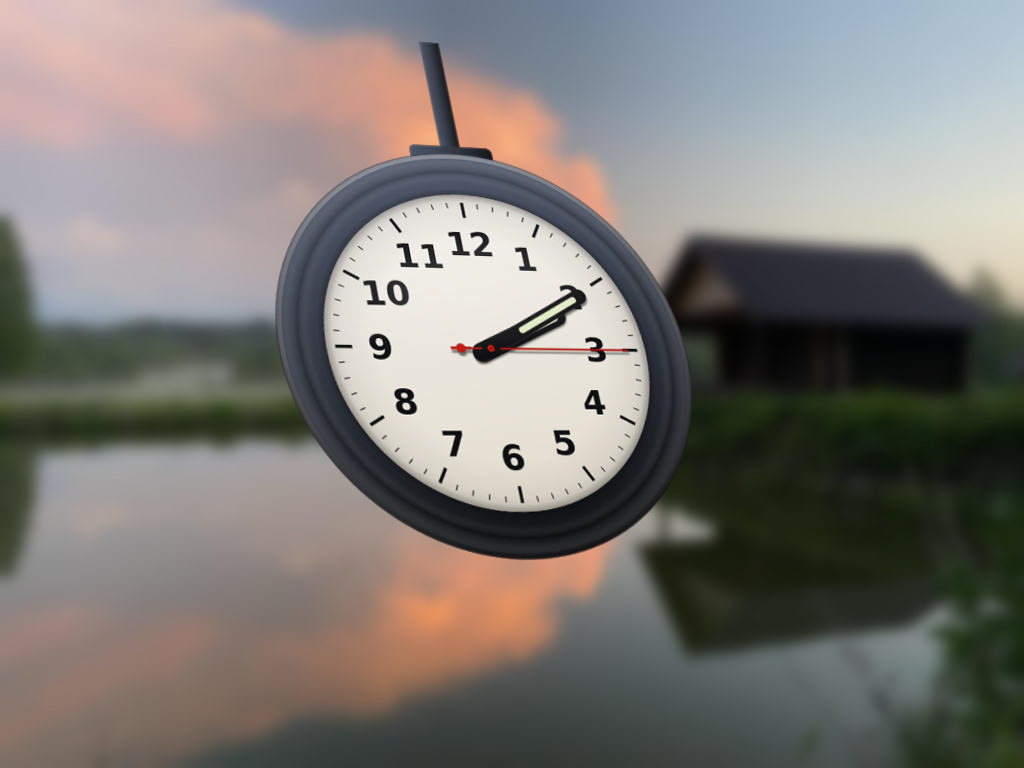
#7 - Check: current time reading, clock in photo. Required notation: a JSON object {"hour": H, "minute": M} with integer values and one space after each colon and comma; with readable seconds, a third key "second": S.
{"hour": 2, "minute": 10, "second": 15}
